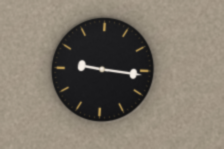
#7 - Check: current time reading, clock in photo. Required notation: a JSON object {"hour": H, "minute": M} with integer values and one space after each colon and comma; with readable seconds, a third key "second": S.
{"hour": 9, "minute": 16}
